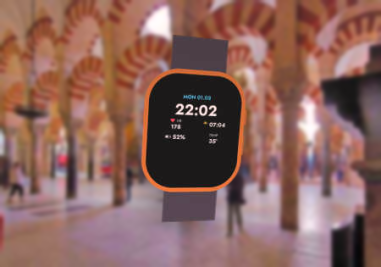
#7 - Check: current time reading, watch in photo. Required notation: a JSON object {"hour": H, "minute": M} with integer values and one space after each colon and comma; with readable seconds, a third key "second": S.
{"hour": 22, "minute": 2}
